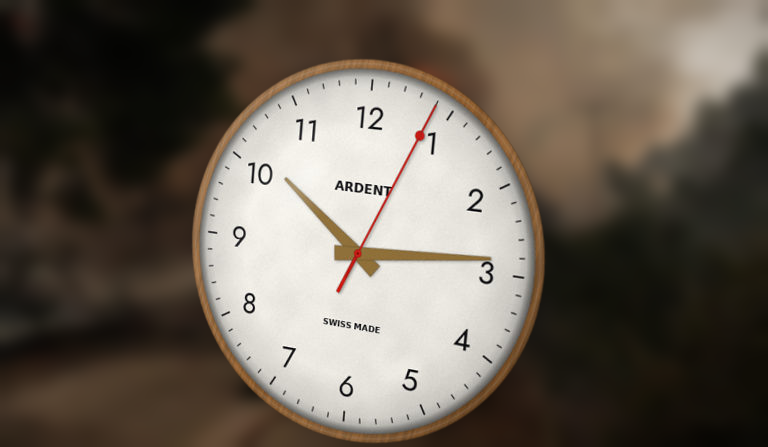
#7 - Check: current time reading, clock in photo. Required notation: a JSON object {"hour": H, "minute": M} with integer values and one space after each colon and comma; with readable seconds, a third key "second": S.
{"hour": 10, "minute": 14, "second": 4}
